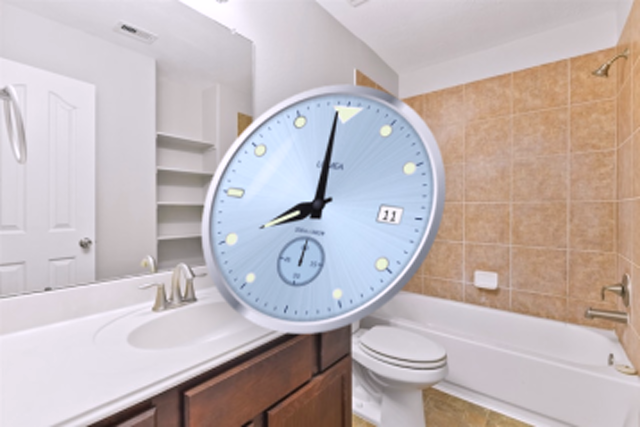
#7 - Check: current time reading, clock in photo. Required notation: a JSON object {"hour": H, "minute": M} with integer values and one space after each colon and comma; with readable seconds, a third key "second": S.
{"hour": 7, "minute": 59}
